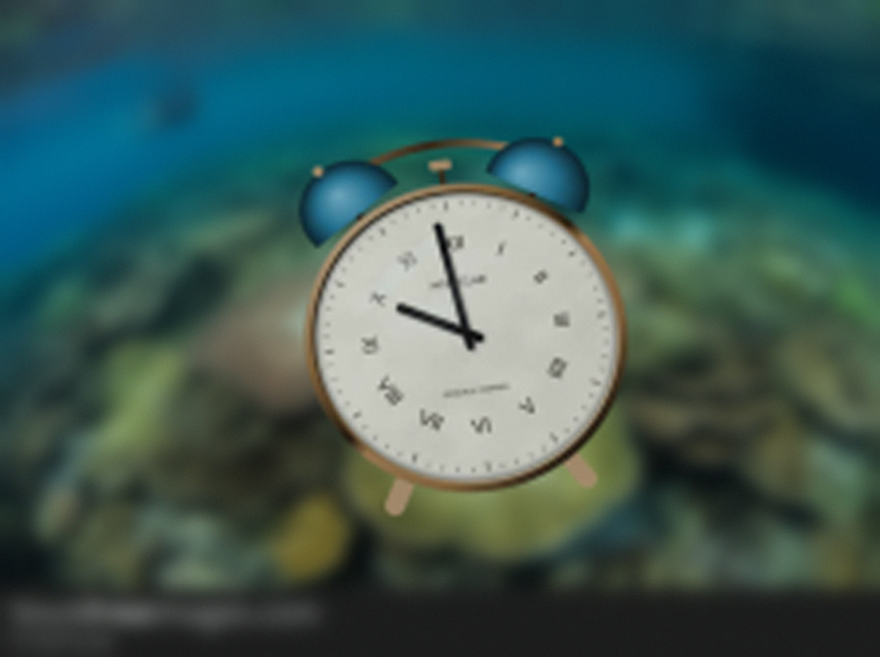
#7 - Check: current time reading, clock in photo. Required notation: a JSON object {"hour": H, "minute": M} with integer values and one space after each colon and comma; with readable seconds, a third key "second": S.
{"hour": 9, "minute": 59}
